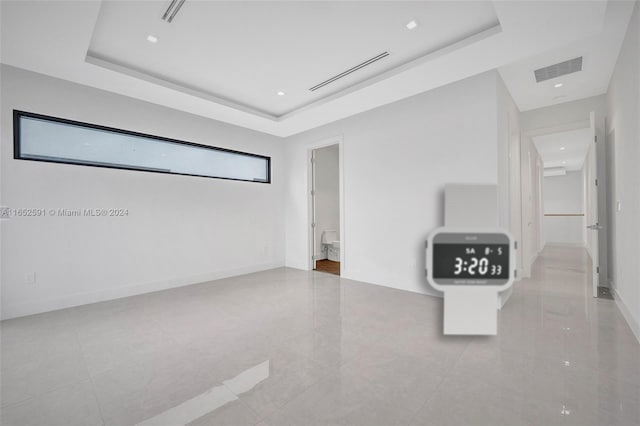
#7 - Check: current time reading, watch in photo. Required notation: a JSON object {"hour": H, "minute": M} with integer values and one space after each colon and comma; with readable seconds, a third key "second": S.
{"hour": 3, "minute": 20}
